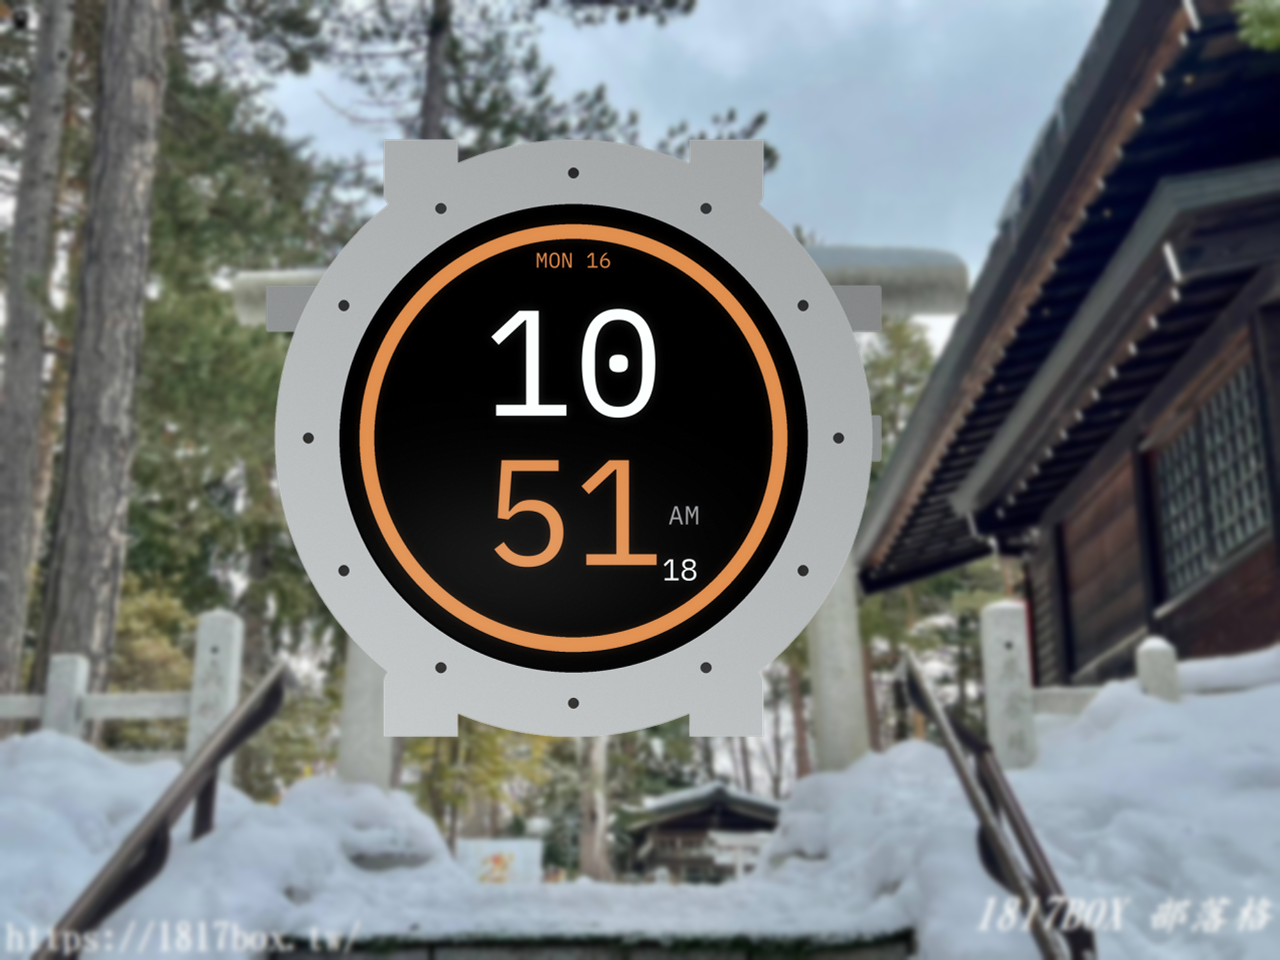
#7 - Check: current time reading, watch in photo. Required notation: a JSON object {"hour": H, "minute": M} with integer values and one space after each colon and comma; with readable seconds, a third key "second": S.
{"hour": 10, "minute": 51, "second": 18}
